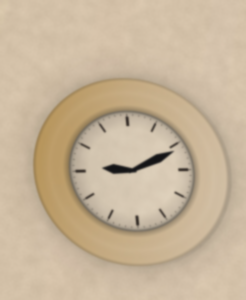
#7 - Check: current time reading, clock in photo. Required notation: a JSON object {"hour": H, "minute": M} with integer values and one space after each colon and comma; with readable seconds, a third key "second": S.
{"hour": 9, "minute": 11}
